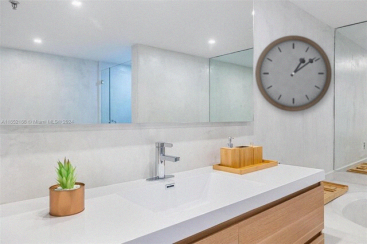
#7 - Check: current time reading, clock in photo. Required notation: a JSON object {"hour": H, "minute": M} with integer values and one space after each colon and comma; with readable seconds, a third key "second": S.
{"hour": 1, "minute": 9}
